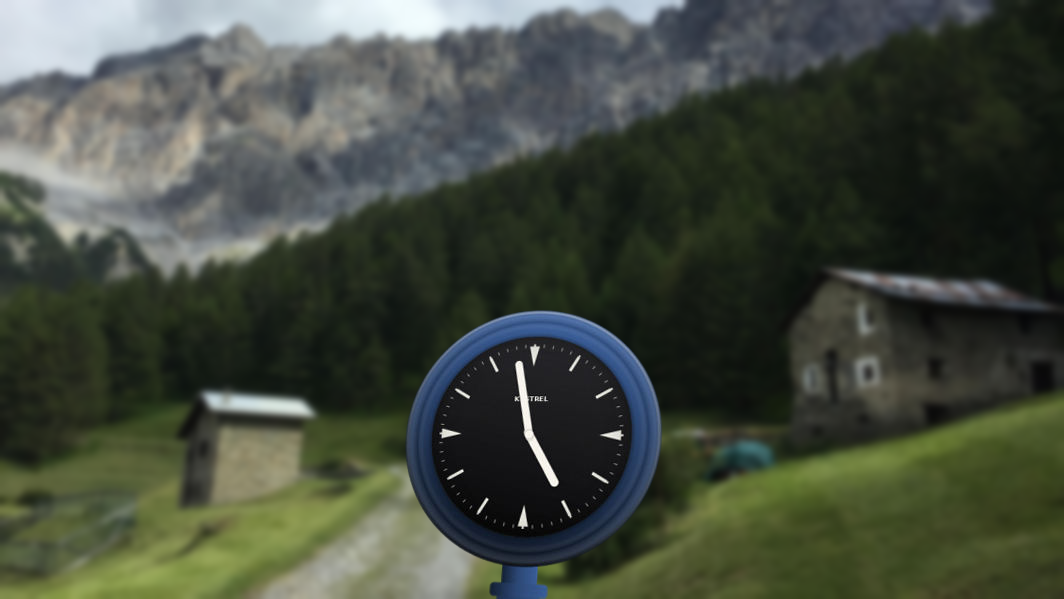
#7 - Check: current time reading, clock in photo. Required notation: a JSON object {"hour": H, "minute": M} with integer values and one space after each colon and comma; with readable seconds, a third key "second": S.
{"hour": 4, "minute": 58}
